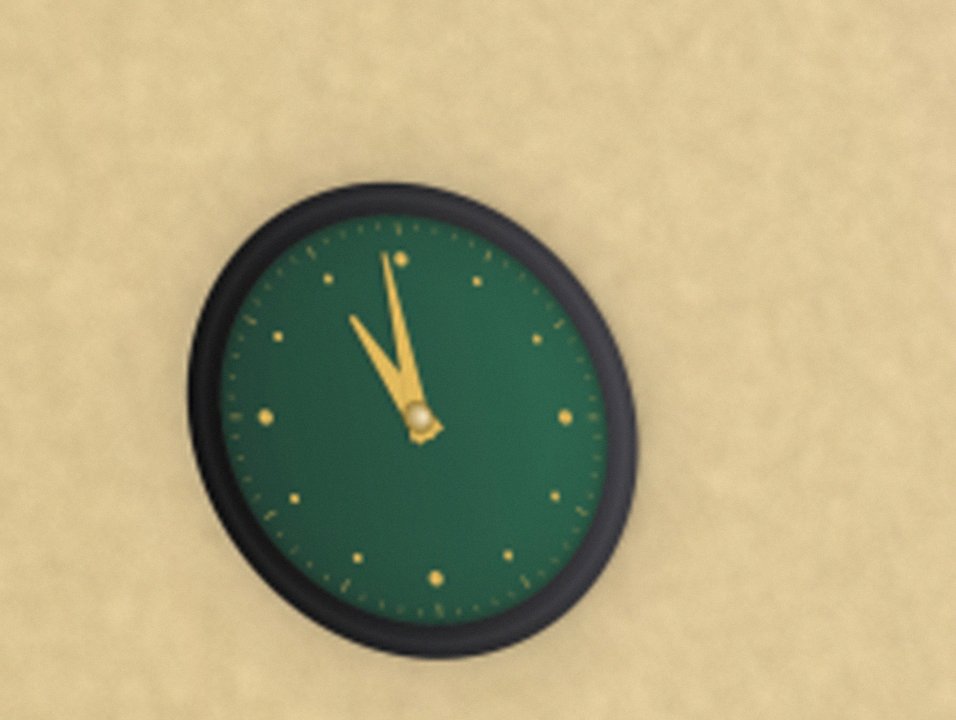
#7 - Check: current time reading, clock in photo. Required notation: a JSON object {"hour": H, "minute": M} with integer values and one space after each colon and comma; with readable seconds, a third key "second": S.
{"hour": 10, "minute": 59}
